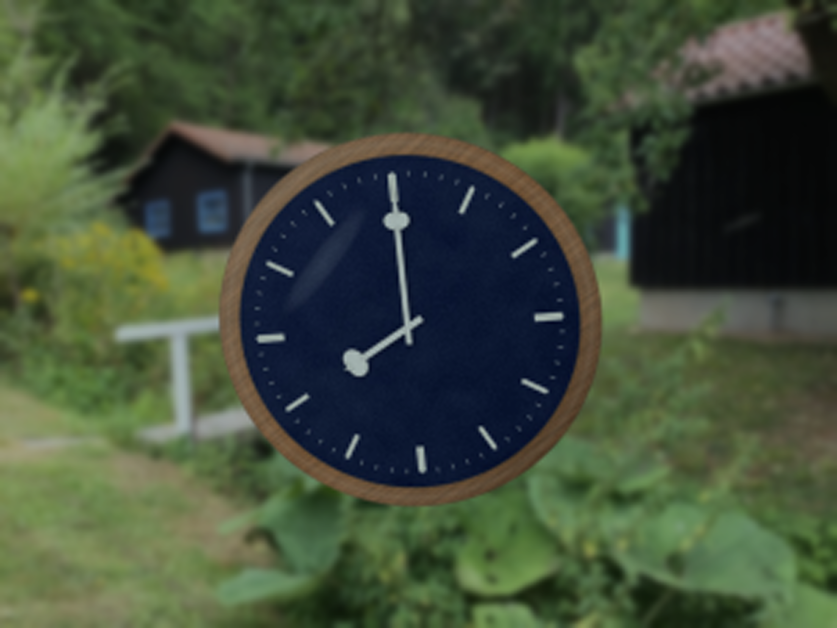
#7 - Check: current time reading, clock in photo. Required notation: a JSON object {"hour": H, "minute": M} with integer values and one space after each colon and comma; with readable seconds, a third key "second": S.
{"hour": 8, "minute": 0}
